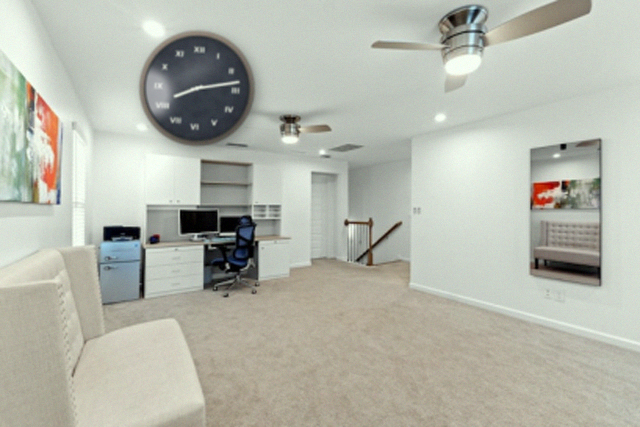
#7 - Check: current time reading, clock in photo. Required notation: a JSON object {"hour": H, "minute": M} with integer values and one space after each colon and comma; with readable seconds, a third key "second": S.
{"hour": 8, "minute": 13}
